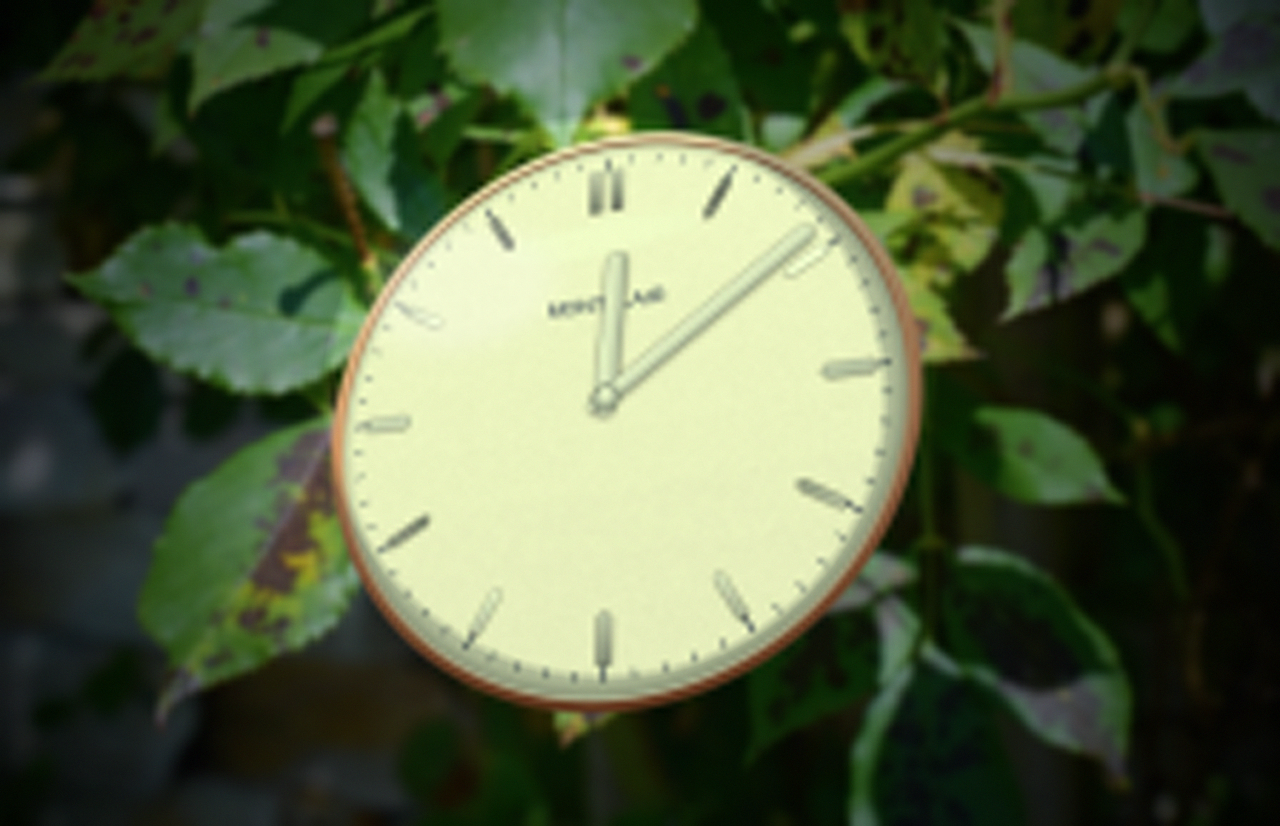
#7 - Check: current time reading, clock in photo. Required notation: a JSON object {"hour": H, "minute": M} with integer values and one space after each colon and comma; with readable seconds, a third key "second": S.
{"hour": 12, "minute": 9}
